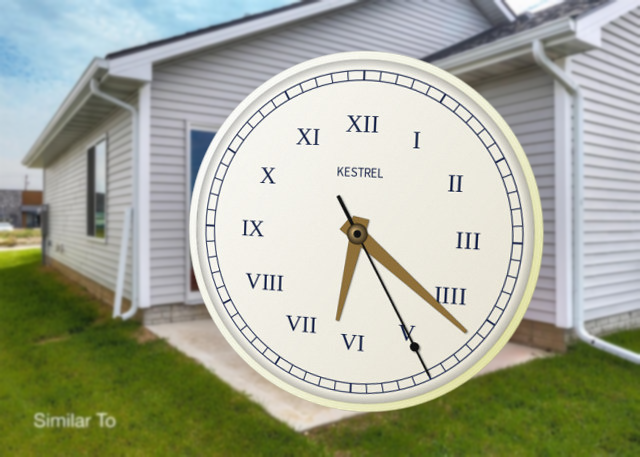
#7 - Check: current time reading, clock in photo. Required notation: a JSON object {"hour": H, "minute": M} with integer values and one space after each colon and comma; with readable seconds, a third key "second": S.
{"hour": 6, "minute": 21, "second": 25}
